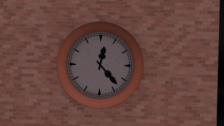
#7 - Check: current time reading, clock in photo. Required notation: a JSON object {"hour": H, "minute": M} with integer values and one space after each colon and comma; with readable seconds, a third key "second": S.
{"hour": 12, "minute": 23}
